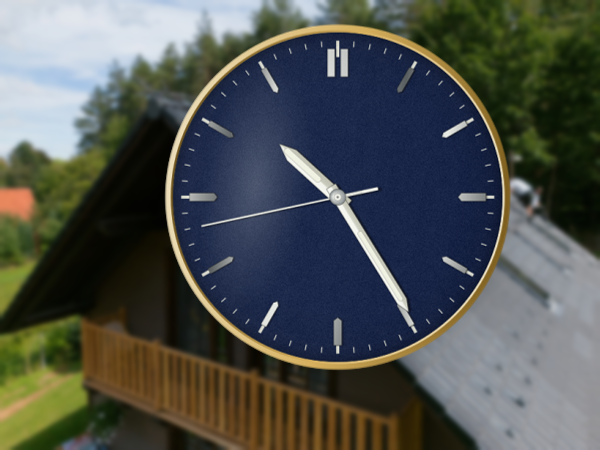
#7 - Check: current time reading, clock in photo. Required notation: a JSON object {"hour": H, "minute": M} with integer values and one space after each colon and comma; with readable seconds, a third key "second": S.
{"hour": 10, "minute": 24, "second": 43}
